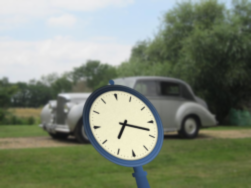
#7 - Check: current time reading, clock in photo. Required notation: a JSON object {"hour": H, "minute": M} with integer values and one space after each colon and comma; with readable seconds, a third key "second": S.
{"hour": 7, "minute": 18}
